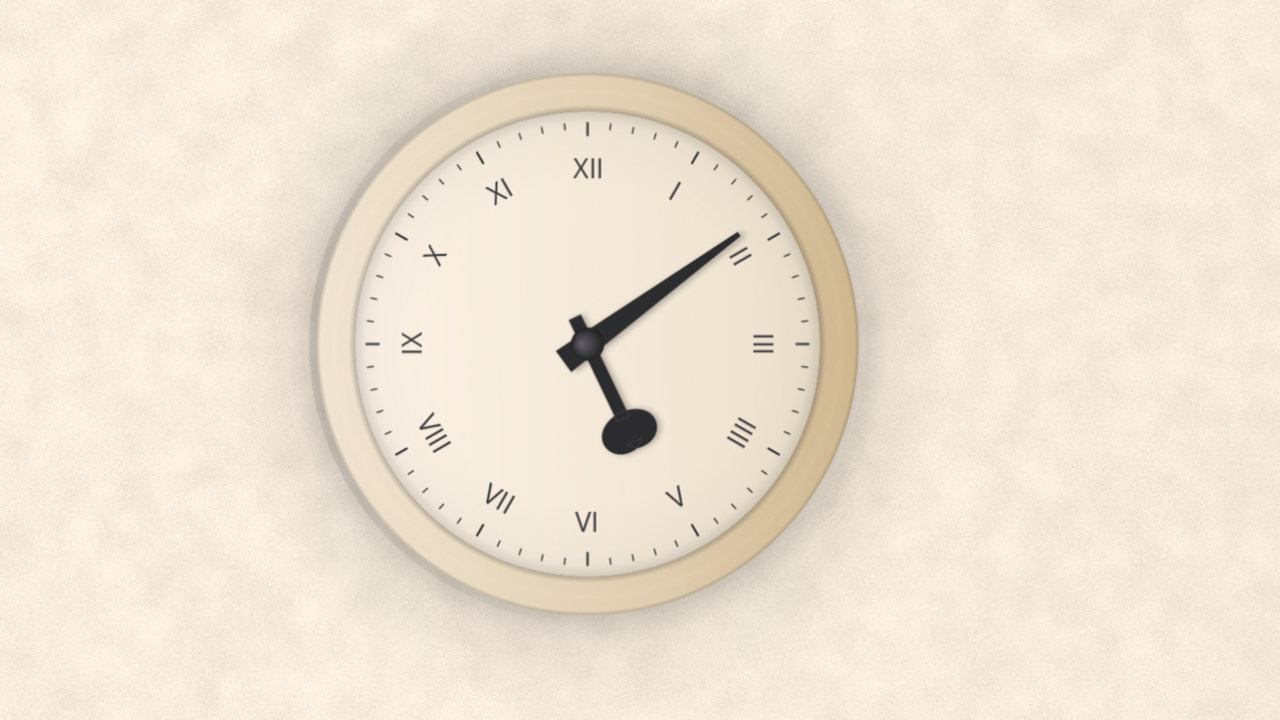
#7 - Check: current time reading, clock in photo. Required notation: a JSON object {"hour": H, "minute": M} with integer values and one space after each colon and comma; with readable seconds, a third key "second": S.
{"hour": 5, "minute": 9}
